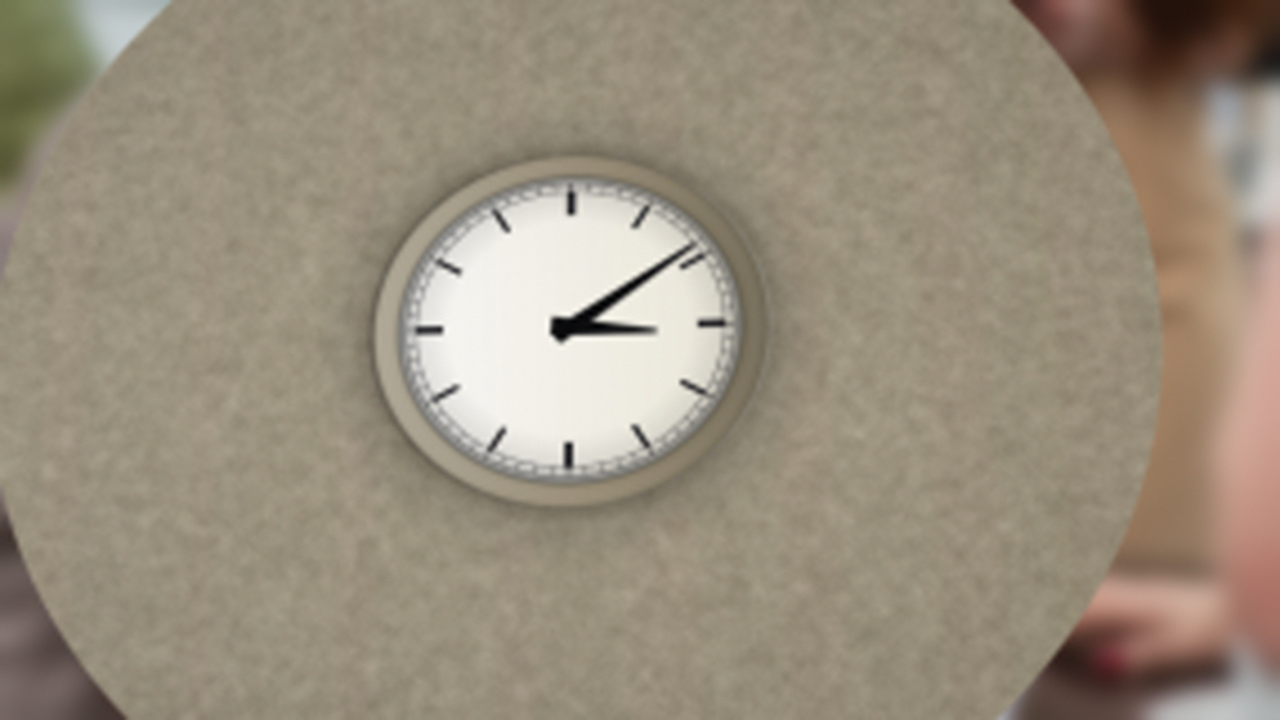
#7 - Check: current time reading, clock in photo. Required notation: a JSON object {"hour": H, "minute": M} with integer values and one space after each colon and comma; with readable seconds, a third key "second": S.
{"hour": 3, "minute": 9}
